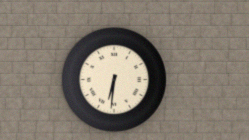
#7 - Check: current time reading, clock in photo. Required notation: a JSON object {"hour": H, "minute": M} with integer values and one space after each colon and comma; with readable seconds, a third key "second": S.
{"hour": 6, "minute": 31}
